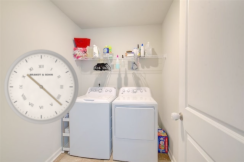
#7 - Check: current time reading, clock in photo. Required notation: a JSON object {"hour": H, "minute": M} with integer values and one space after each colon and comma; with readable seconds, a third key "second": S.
{"hour": 10, "minute": 22}
